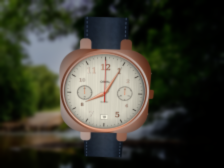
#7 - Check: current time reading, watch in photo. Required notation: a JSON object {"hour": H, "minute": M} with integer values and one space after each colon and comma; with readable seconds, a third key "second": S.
{"hour": 8, "minute": 5}
